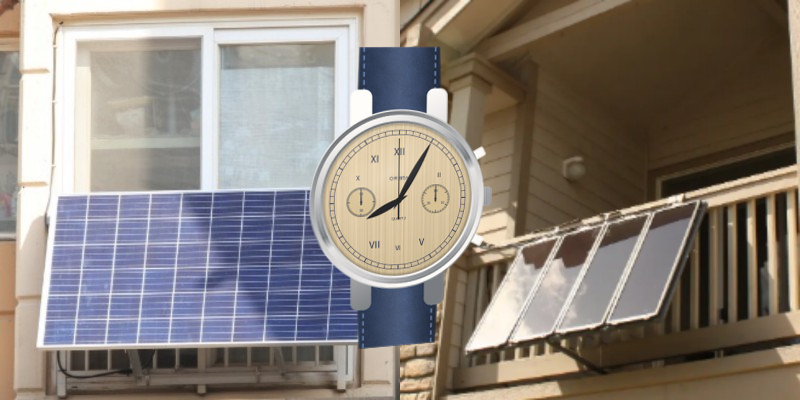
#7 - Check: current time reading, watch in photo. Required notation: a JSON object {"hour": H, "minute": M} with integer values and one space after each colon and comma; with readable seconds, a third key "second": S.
{"hour": 8, "minute": 5}
